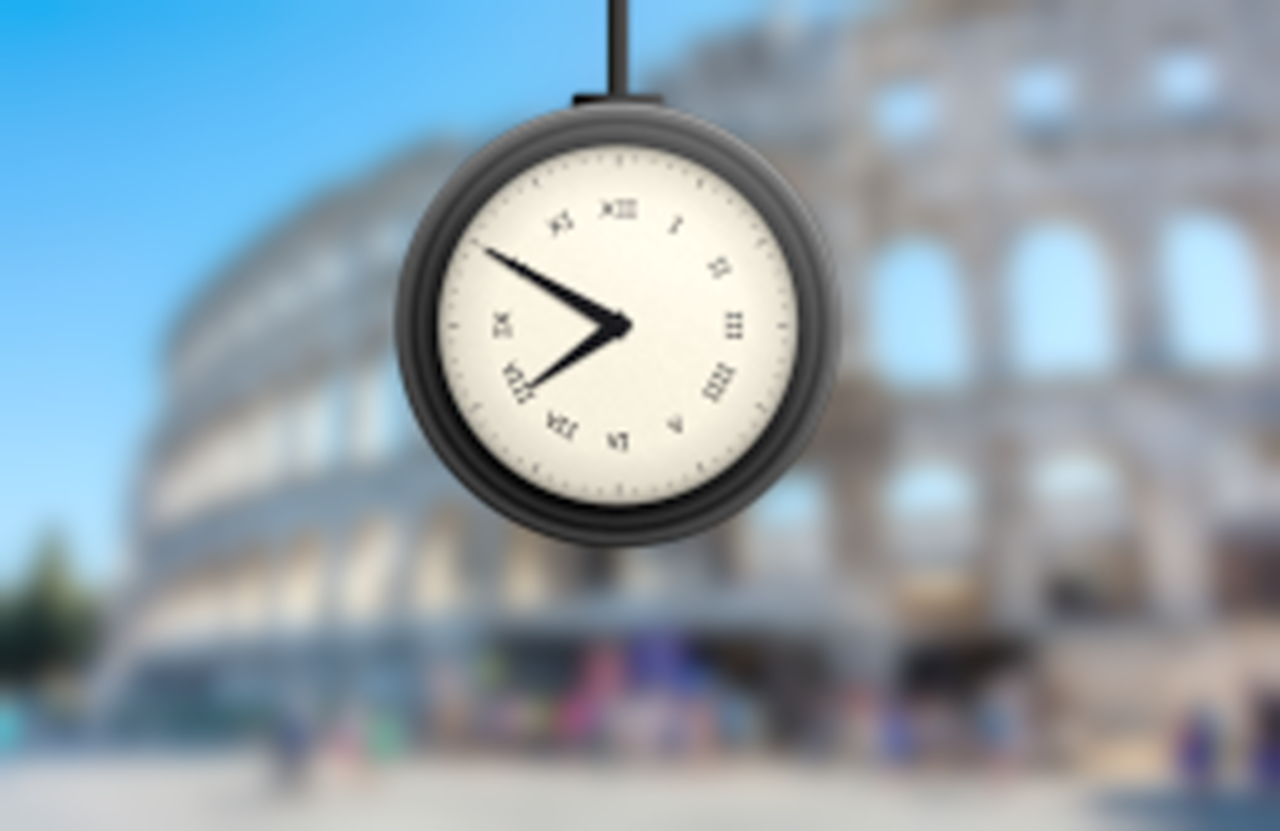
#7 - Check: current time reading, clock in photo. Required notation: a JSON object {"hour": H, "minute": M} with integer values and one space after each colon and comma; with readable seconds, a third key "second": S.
{"hour": 7, "minute": 50}
